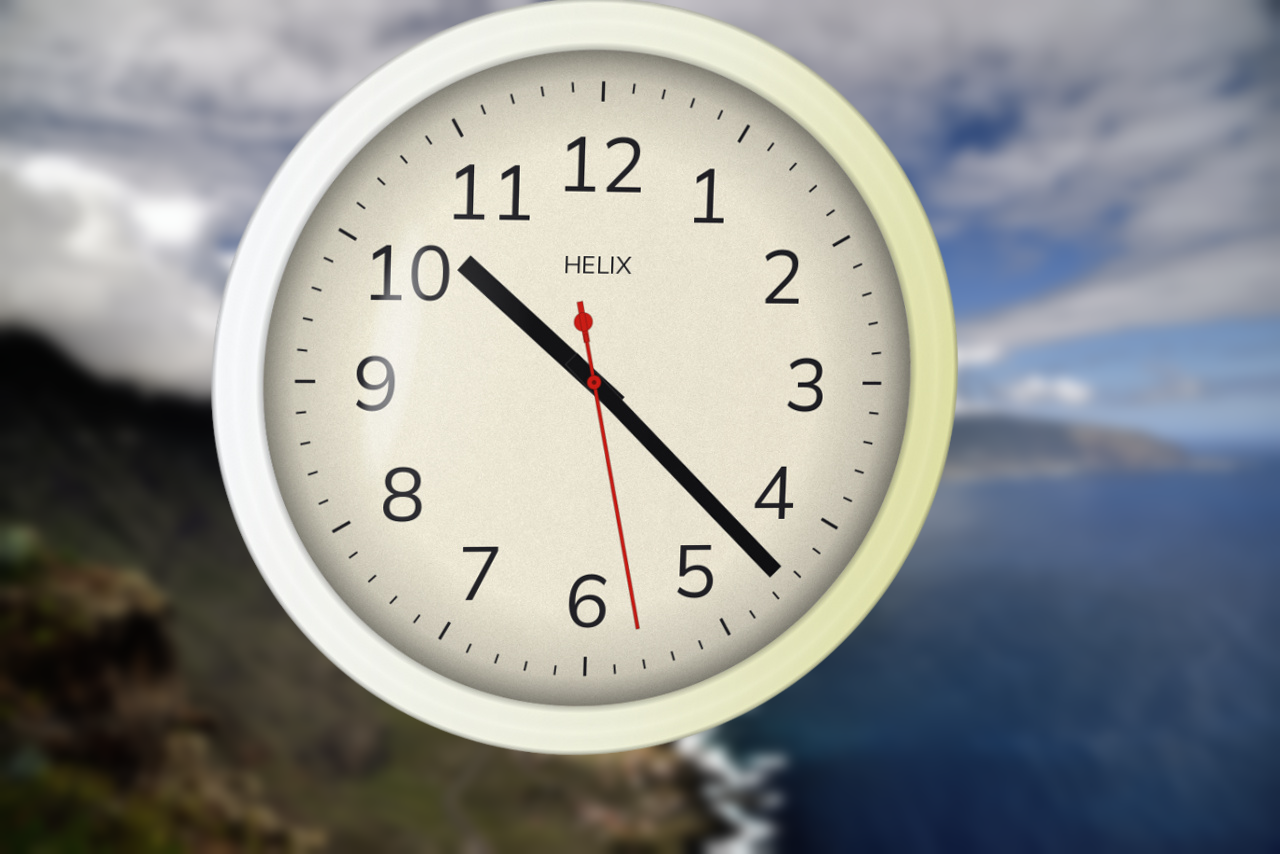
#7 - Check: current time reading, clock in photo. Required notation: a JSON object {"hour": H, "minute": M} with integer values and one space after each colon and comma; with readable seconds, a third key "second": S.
{"hour": 10, "minute": 22, "second": 28}
